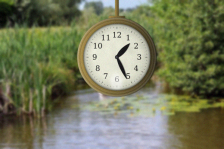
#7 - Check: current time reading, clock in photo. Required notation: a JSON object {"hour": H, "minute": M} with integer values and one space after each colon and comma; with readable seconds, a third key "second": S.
{"hour": 1, "minute": 26}
